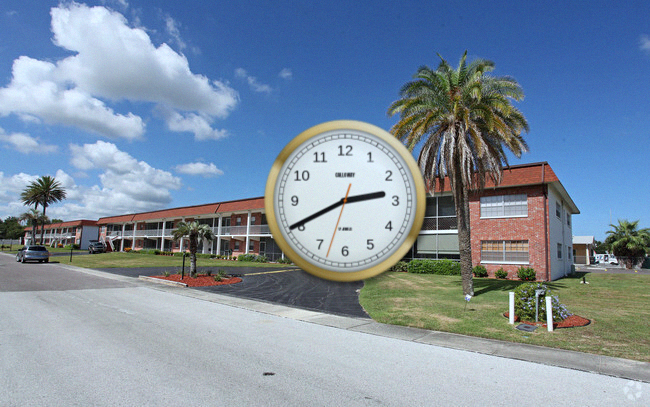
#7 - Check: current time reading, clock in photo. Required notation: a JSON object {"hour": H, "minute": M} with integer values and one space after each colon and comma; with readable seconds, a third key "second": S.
{"hour": 2, "minute": 40, "second": 33}
